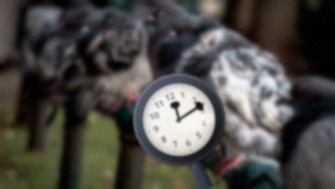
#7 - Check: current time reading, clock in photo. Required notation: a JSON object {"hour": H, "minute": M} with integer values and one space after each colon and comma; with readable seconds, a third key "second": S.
{"hour": 12, "minute": 13}
